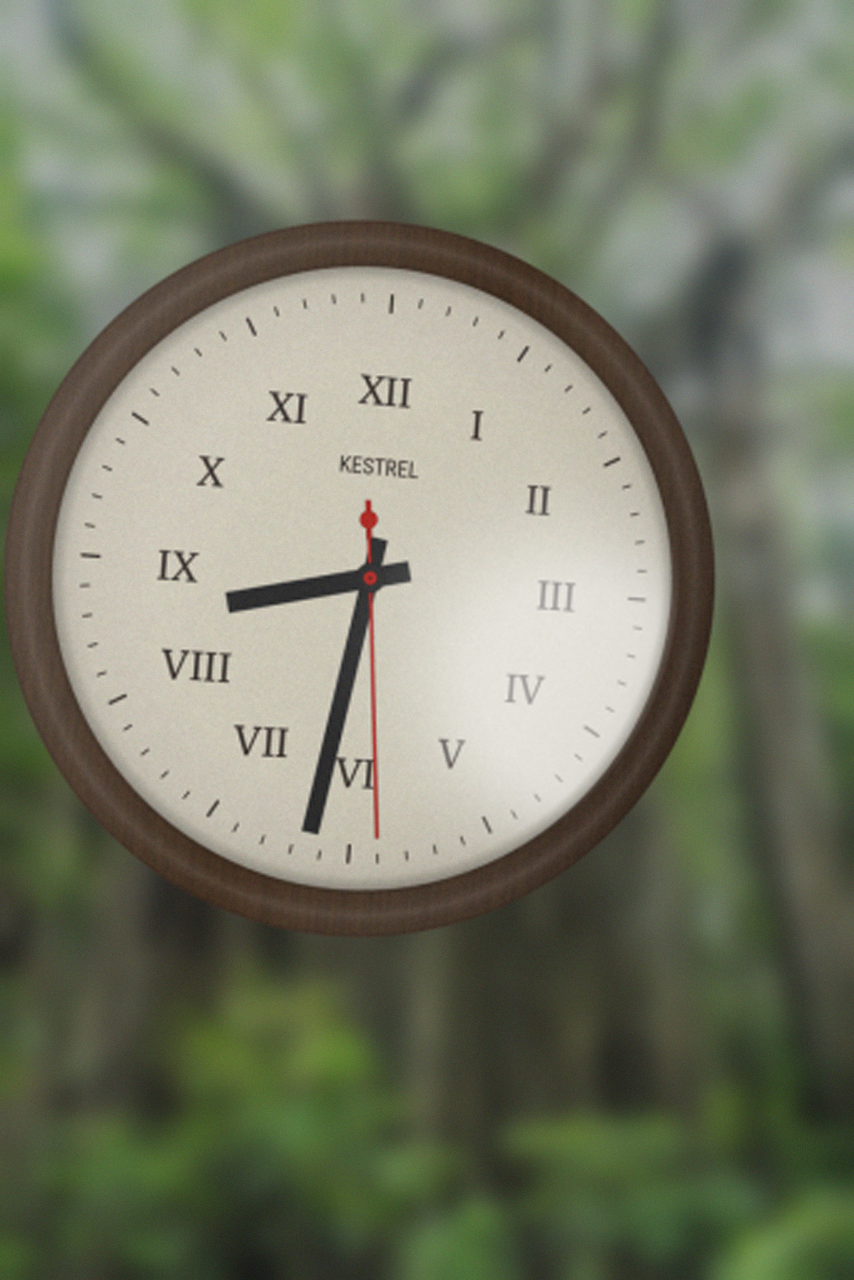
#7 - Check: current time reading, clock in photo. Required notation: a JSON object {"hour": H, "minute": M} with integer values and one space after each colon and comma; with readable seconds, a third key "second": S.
{"hour": 8, "minute": 31, "second": 29}
